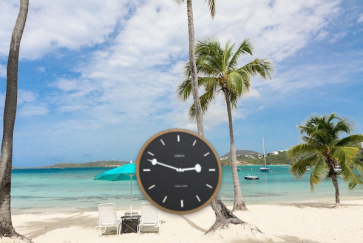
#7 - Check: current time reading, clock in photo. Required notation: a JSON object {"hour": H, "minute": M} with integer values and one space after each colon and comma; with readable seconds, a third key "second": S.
{"hour": 2, "minute": 48}
